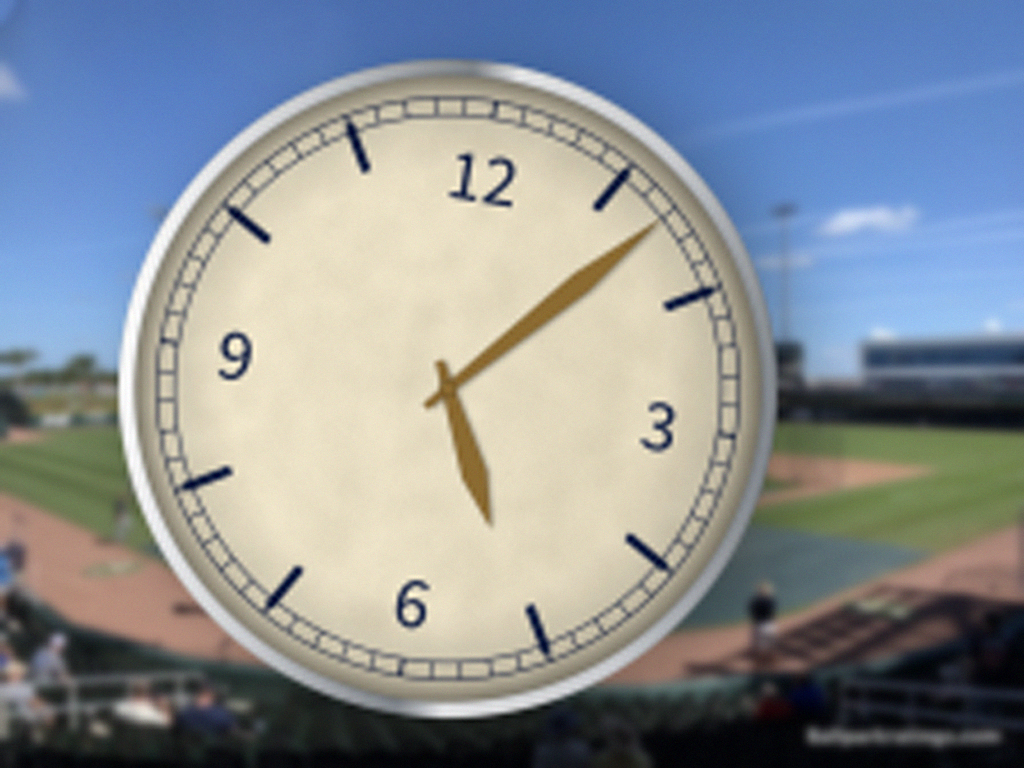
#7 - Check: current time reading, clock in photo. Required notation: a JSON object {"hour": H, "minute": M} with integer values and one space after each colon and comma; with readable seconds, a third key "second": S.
{"hour": 5, "minute": 7}
